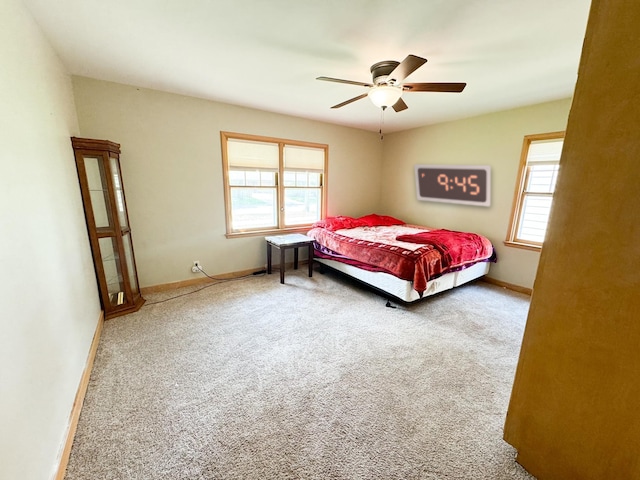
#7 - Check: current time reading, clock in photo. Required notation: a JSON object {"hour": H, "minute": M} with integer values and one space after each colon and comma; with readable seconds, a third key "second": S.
{"hour": 9, "minute": 45}
